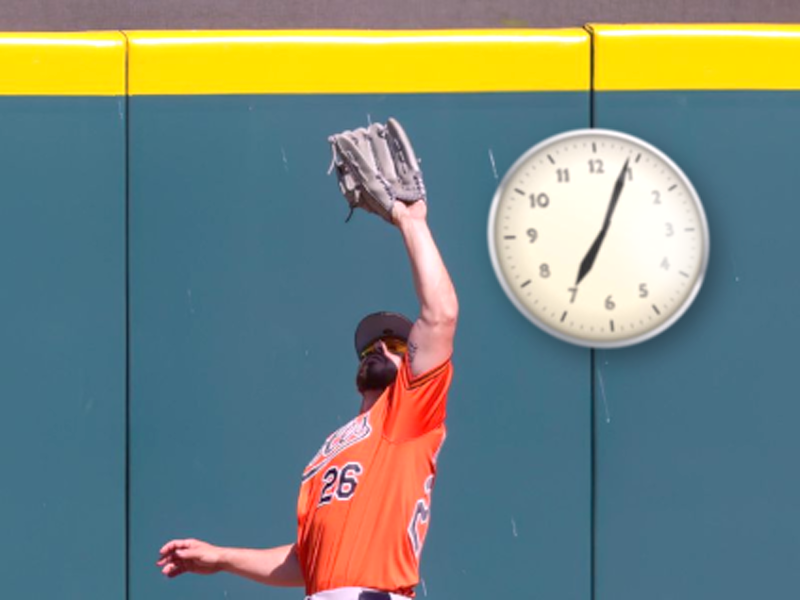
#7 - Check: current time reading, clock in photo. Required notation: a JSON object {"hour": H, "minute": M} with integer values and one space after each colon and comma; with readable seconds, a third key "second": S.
{"hour": 7, "minute": 4}
